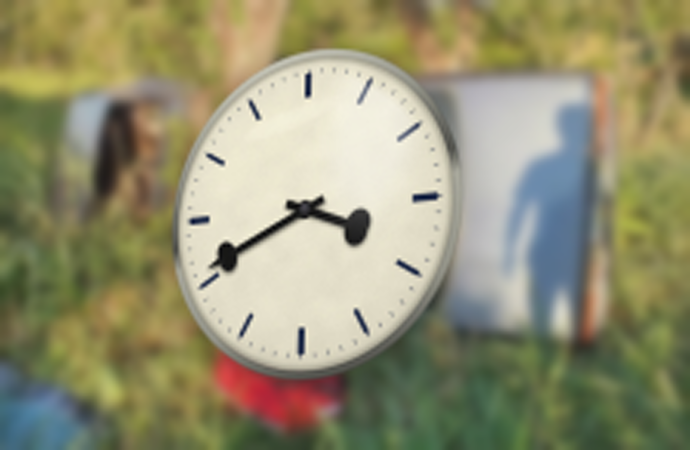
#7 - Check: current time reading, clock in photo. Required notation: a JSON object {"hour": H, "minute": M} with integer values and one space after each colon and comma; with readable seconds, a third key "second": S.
{"hour": 3, "minute": 41}
